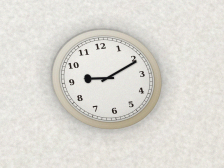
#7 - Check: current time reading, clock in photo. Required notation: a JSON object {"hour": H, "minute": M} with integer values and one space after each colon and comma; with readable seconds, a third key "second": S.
{"hour": 9, "minute": 11}
